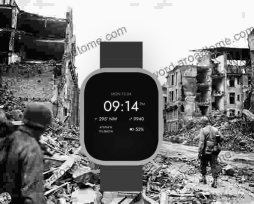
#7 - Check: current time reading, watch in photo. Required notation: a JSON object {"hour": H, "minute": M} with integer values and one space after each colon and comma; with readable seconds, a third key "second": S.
{"hour": 9, "minute": 14}
